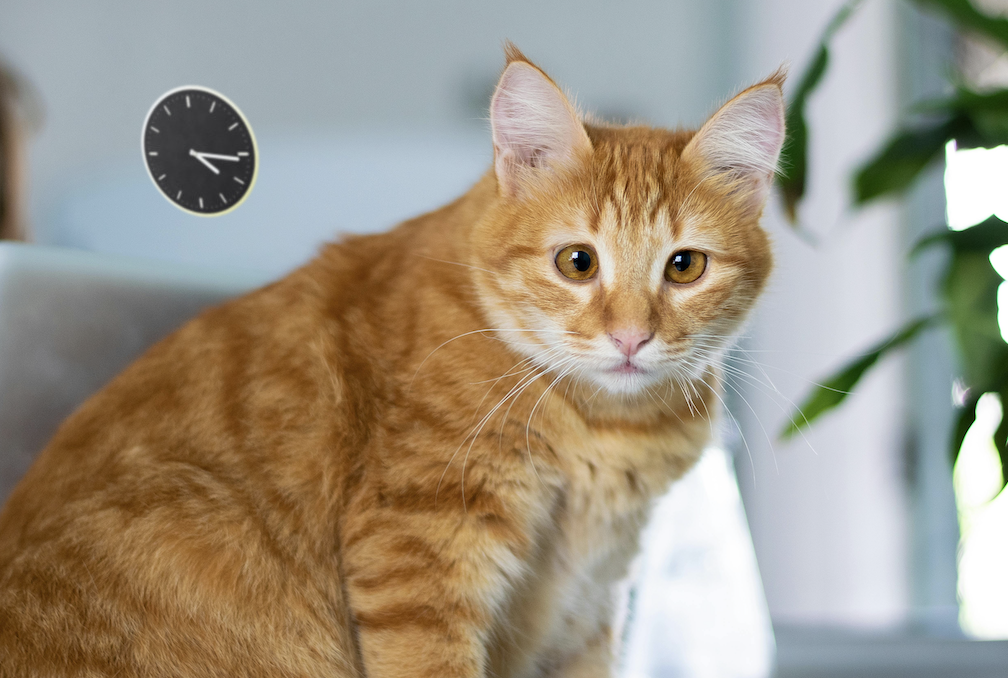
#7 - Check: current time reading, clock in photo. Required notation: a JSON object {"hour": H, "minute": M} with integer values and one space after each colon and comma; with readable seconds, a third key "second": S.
{"hour": 4, "minute": 16}
